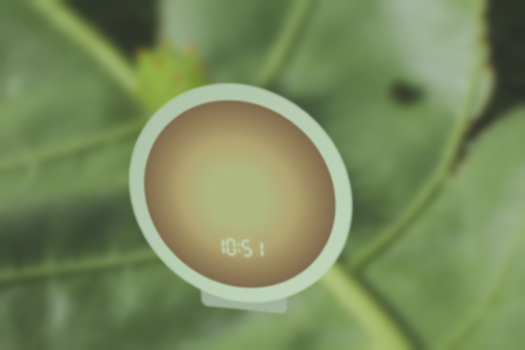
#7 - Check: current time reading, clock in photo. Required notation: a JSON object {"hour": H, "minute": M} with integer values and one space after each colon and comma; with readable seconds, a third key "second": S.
{"hour": 10, "minute": 51}
